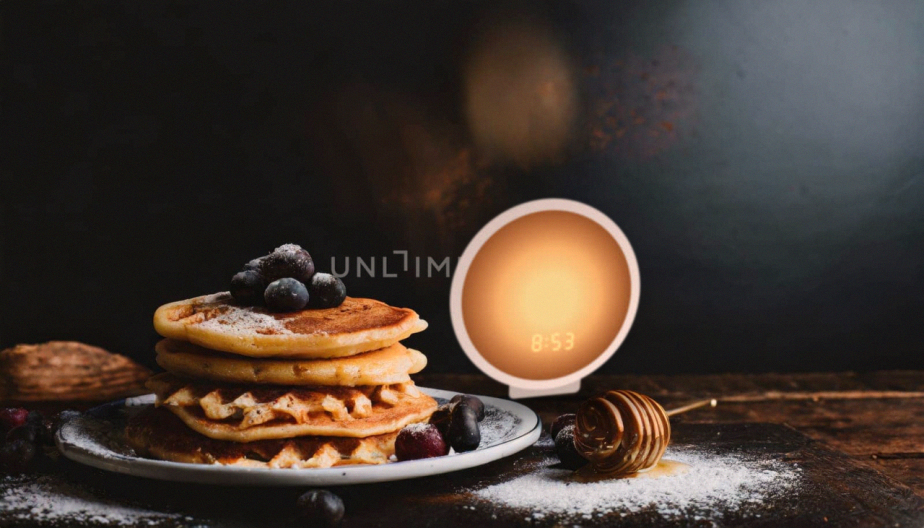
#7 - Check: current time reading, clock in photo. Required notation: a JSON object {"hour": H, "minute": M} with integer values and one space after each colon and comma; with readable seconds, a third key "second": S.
{"hour": 8, "minute": 53}
